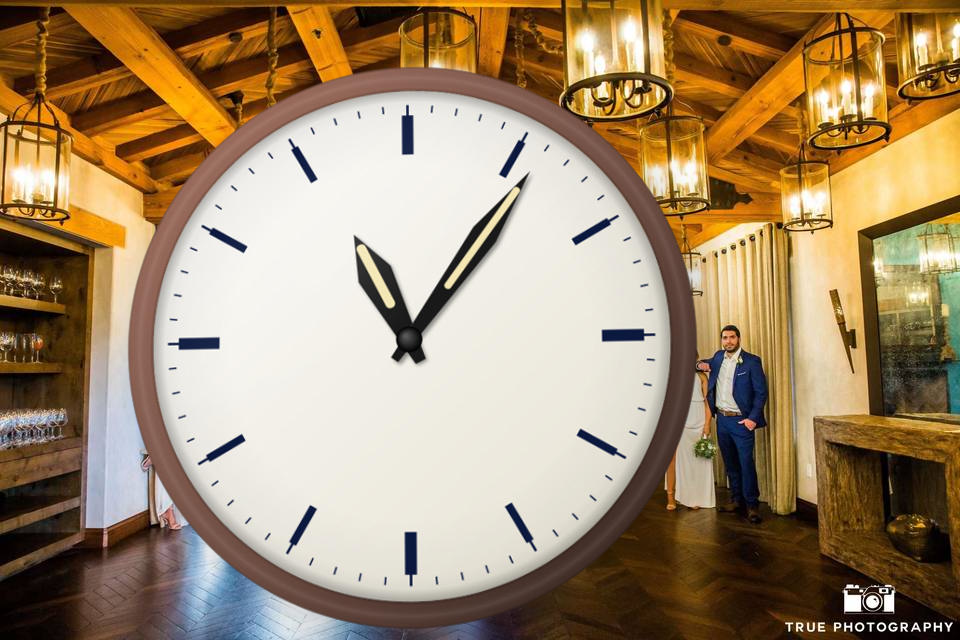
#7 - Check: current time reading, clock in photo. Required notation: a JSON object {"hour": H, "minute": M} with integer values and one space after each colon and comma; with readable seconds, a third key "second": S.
{"hour": 11, "minute": 6}
